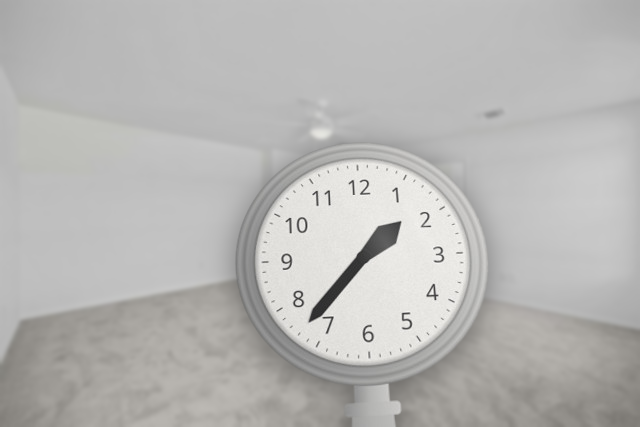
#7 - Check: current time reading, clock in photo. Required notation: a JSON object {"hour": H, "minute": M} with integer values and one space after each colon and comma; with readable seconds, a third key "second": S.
{"hour": 1, "minute": 37}
